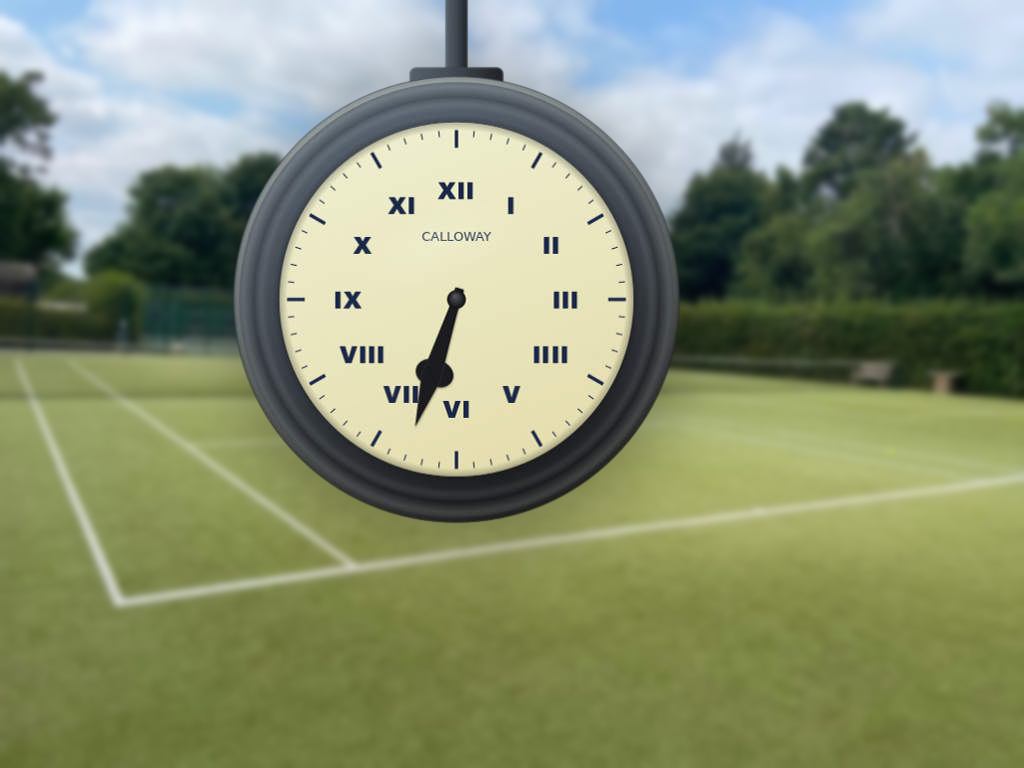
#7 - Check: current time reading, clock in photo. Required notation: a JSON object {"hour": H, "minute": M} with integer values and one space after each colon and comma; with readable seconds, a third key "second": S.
{"hour": 6, "minute": 33}
